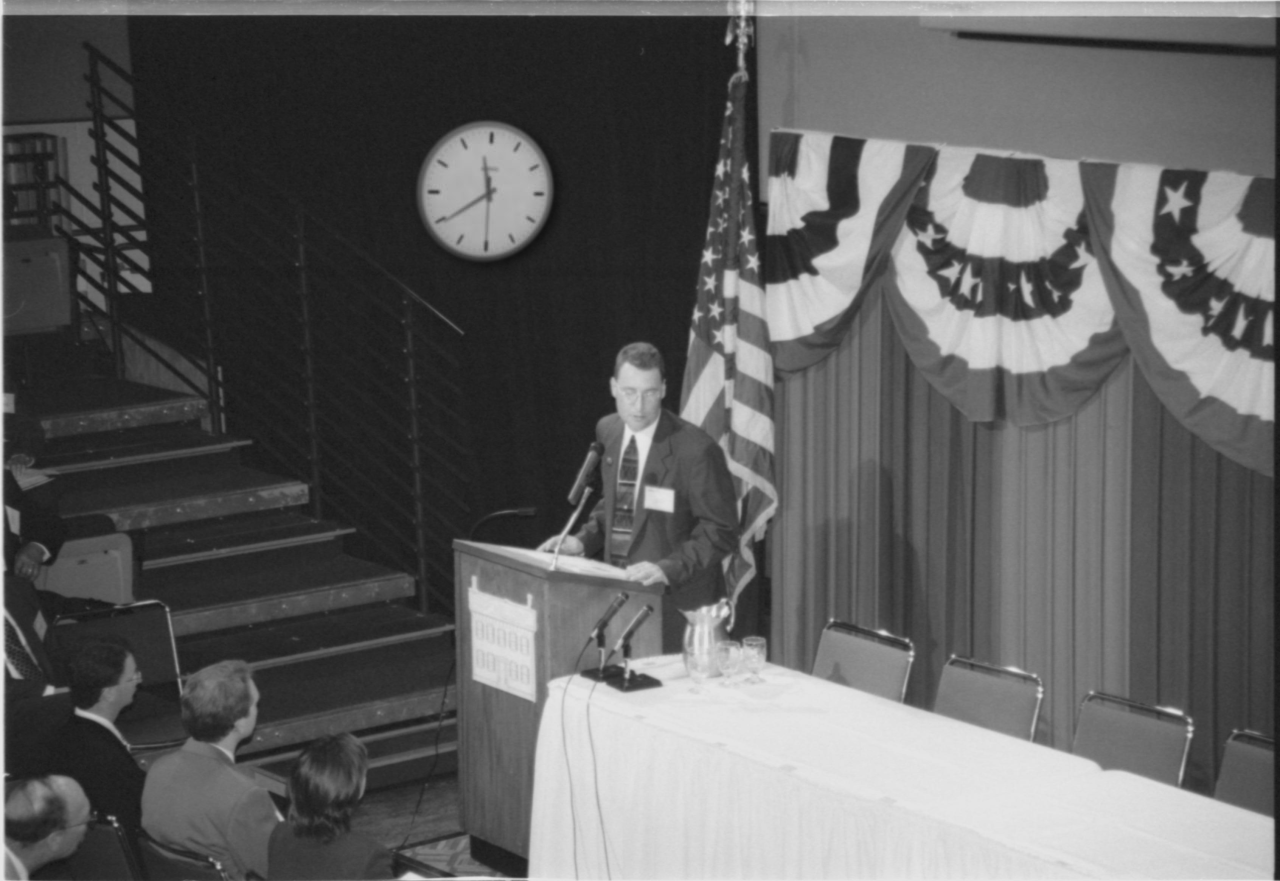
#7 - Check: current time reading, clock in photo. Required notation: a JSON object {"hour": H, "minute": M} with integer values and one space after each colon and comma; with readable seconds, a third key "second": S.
{"hour": 11, "minute": 39, "second": 30}
